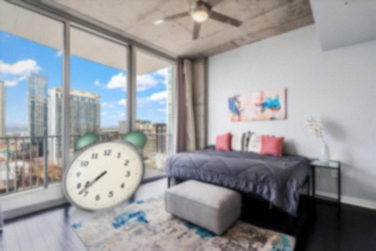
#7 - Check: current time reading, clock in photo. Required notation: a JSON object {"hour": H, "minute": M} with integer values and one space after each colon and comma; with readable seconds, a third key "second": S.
{"hour": 7, "minute": 37}
